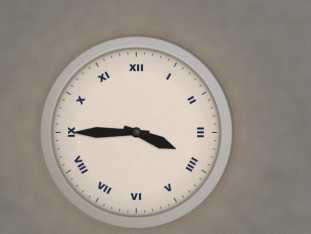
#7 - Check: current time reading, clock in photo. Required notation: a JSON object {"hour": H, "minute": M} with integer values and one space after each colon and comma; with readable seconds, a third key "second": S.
{"hour": 3, "minute": 45}
